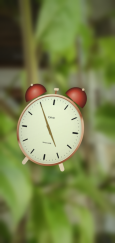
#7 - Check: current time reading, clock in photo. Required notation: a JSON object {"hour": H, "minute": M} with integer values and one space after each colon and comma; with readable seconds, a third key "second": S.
{"hour": 4, "minute": 55}
